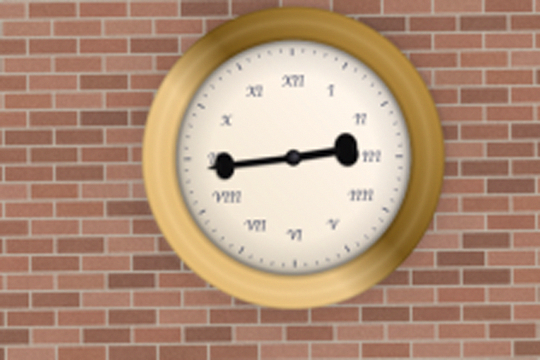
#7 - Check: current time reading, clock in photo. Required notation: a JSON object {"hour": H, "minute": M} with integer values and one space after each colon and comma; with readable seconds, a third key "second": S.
{"hour": 2, "minute": 44}
